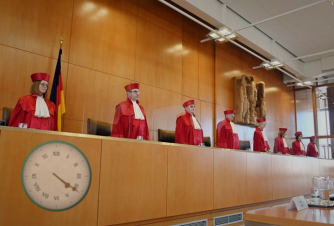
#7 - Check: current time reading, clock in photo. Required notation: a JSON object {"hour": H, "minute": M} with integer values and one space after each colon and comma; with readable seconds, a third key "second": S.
{"hour": 4, "minute": 21}
